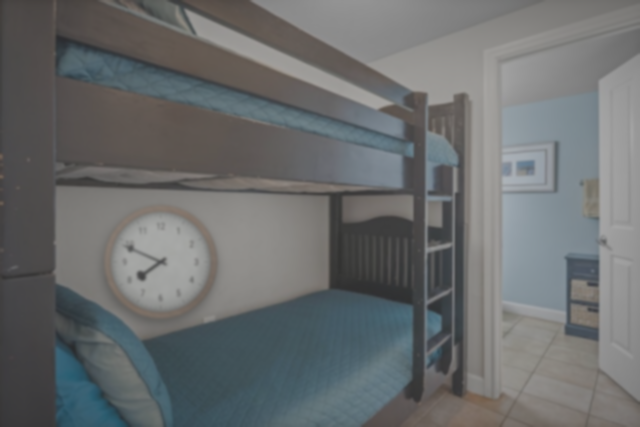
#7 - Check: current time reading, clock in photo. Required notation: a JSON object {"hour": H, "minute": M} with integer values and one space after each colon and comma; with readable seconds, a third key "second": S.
{"hour": 7, "minute": 49}
